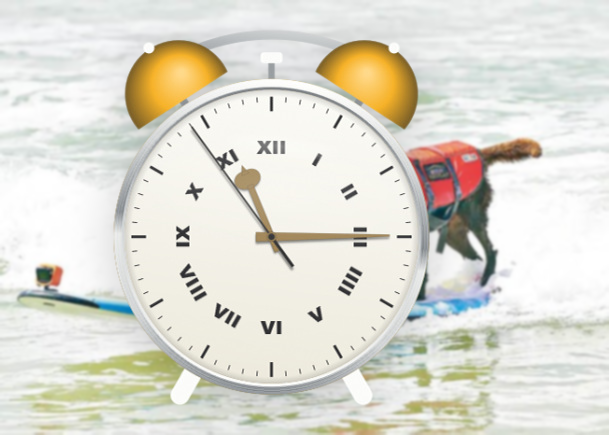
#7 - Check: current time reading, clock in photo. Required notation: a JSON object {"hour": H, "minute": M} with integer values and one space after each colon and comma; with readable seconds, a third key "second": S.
{"hour": 11, "minute": 14, "second": 54}
